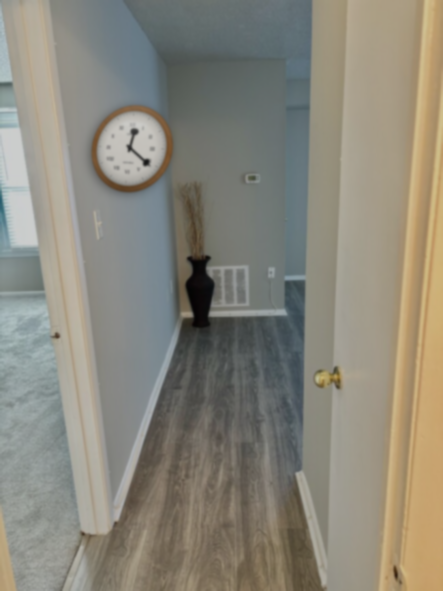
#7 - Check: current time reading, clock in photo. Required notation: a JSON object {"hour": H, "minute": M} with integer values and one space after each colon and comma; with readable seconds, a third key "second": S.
{"hour": 12, "minute": 21}
